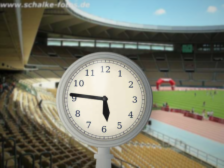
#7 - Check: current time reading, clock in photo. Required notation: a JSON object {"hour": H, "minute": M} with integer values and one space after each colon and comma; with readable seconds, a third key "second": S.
{"hour": 5, "minute": 46}
